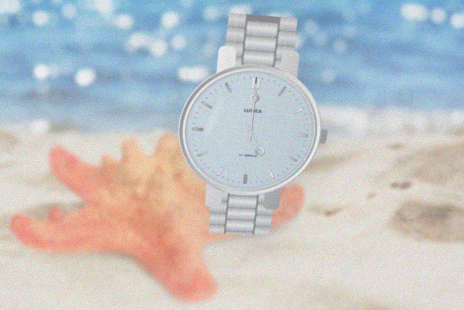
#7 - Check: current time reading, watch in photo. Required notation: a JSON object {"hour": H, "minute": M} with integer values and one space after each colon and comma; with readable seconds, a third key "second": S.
{"hour": 5, "minute": 0}
